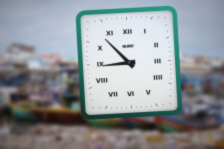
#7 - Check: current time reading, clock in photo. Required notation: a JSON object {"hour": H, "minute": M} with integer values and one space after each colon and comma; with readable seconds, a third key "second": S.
{"hour": 8, "minute": 53}
